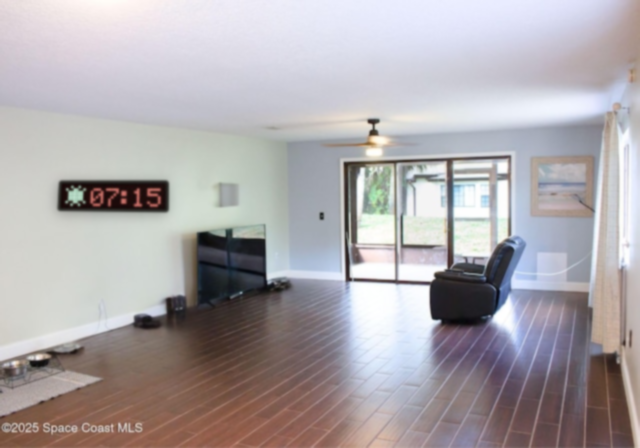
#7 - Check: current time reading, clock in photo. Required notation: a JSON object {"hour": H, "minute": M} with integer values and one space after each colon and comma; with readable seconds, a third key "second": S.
{"hour": 7, "minute": 15}
